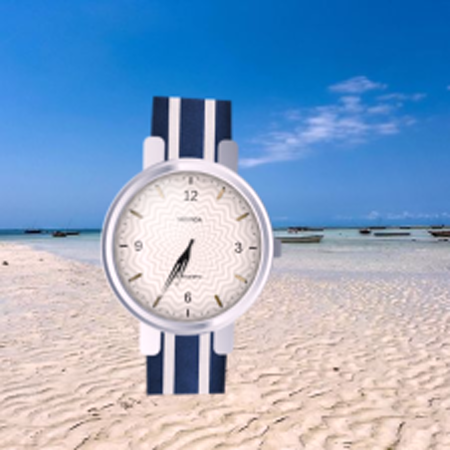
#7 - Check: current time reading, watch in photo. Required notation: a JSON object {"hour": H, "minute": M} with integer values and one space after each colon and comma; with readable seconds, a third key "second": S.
{"hour": 6, "minute": 35}
